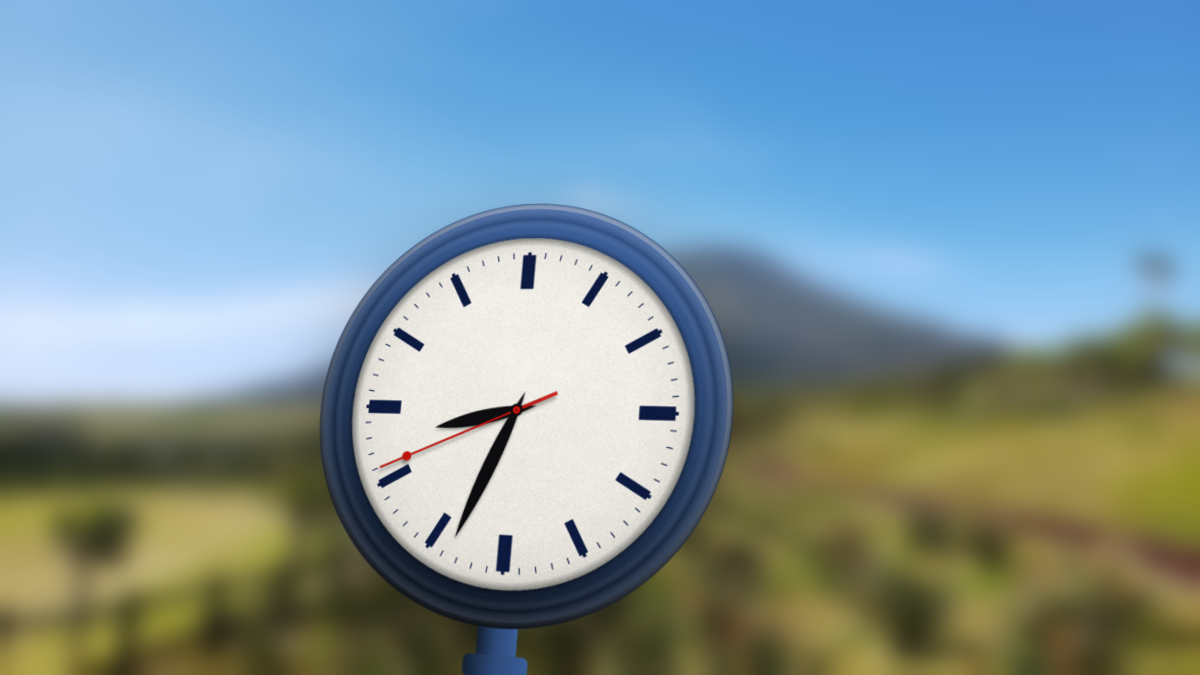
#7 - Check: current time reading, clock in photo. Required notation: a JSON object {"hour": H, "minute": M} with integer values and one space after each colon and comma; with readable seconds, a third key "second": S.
{"hour": 8, "minute": 33, "second": 41}
